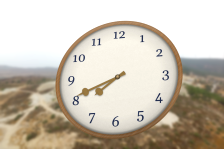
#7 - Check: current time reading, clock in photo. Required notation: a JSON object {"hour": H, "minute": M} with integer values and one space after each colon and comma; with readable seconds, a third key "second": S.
{"hour": 7, "minute": 41}
